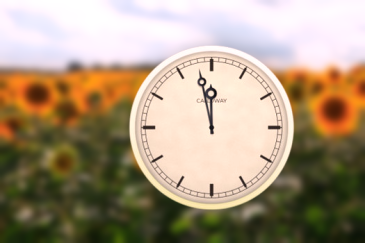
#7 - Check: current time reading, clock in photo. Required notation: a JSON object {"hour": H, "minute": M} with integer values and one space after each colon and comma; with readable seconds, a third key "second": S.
{"hour": 11, "minute": 58}
